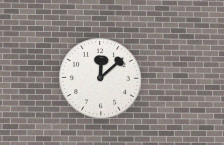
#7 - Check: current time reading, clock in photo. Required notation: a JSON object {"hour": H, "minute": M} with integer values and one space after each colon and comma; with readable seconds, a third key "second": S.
{"hour": 12, "minute": 8}
